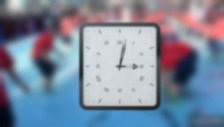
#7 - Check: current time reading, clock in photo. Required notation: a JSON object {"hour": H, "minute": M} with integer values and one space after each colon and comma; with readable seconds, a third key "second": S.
{"hour": 3, "minute": 2}
